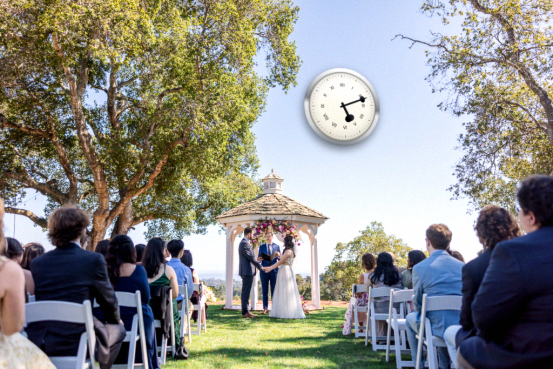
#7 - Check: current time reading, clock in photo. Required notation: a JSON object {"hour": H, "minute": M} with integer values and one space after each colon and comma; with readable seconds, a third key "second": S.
{"hour": 5, "minute": 12}
